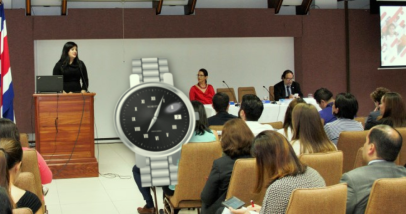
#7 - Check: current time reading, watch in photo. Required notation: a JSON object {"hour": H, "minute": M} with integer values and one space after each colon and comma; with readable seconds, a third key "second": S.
{"hour": 7, "minute": 4}
